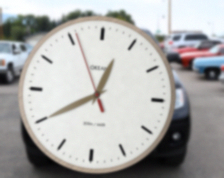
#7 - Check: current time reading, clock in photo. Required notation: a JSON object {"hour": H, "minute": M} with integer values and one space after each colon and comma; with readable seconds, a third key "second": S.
{"hour": 12, "minute": 39, "second": 56}
